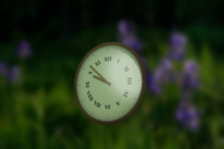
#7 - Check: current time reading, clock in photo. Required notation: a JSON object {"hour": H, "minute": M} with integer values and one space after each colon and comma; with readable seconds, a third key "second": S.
{"hour": 9, "minute": 52}
